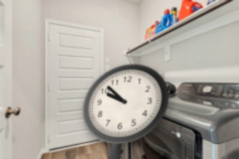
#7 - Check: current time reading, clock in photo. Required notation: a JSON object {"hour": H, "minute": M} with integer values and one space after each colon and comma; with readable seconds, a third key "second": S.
{"hour": 9, "minute": 52}
